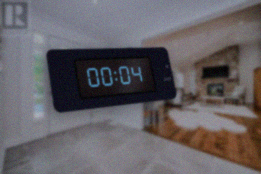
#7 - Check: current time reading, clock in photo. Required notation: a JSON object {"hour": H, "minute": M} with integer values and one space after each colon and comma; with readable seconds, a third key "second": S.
{"hour": 0, "minute": 4}
